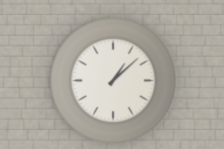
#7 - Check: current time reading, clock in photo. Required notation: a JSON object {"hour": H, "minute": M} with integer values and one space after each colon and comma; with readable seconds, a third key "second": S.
{"hour": 1, "minute": 8}
